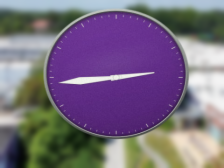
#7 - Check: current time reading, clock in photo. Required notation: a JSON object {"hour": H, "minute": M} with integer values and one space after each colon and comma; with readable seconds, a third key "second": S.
{"hour": 2, "minute": 44}
